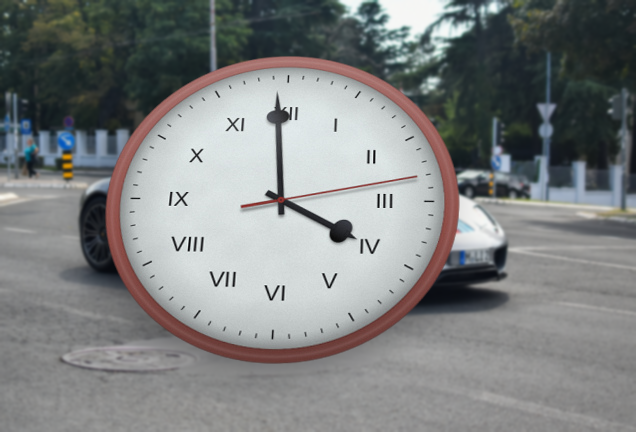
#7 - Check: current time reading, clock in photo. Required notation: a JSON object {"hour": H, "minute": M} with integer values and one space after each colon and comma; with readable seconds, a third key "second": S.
{"hour": 3, "minute": 59, "second": 13}
